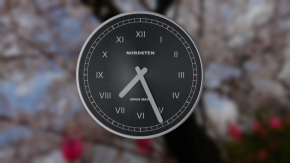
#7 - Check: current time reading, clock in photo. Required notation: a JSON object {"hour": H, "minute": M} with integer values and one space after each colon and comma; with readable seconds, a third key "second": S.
{"hour": 7, "minute": 26}
